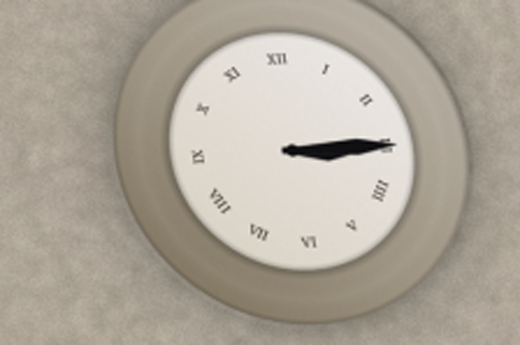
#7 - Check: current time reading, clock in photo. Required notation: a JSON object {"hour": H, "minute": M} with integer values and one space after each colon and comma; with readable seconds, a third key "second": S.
{"hour": 3, "minute": 15}
